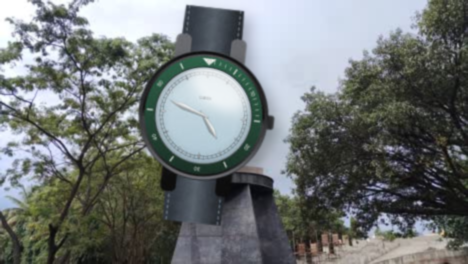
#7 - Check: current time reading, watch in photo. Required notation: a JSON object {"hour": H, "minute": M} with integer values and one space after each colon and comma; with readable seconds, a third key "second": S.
{"hour": 4, "minute": 48}
